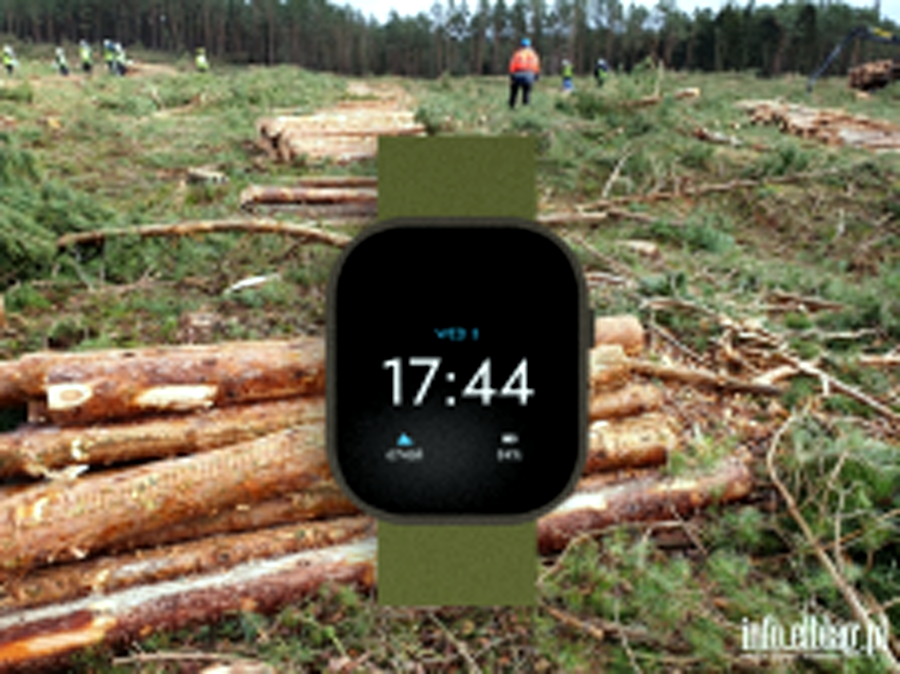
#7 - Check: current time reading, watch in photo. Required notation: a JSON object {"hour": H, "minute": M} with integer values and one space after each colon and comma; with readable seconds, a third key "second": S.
{"hour": 17, "minute": 44}
